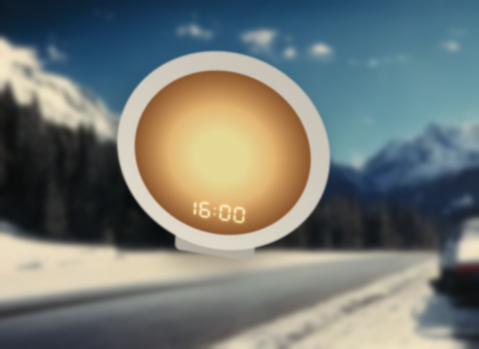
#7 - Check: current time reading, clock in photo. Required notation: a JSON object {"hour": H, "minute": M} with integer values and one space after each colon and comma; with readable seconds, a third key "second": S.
{"hour": 16, "minute": 0}
